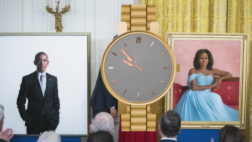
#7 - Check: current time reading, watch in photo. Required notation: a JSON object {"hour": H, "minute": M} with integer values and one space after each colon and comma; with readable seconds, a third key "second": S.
{"hour": 9, "minute": 53}
